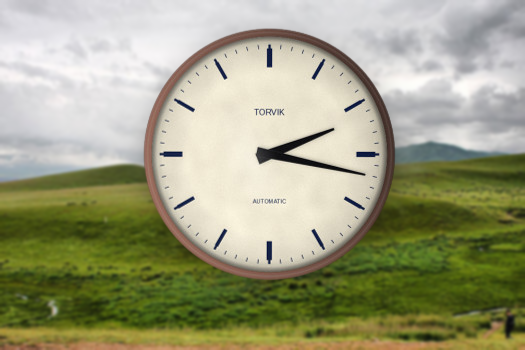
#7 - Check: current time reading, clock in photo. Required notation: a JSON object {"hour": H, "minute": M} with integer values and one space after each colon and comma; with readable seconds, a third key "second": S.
{"hour": 2, "minute": 17}
